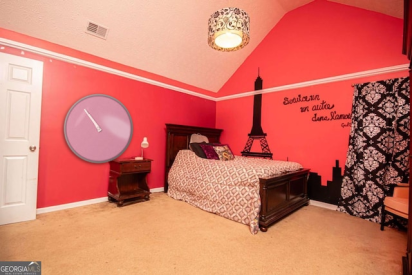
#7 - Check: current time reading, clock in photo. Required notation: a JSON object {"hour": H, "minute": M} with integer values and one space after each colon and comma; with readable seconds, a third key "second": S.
{"hour": 10, "minute": 54}
